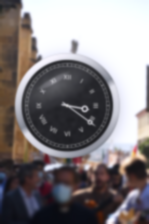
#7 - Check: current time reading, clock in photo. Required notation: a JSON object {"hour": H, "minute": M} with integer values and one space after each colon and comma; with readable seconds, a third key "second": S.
{"hour": 3, "minute": 21}
